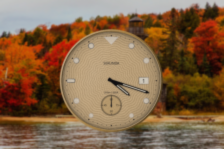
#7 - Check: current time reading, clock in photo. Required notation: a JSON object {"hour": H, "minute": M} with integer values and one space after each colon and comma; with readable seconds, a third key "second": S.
{"hour": 4, "minute": 18}
